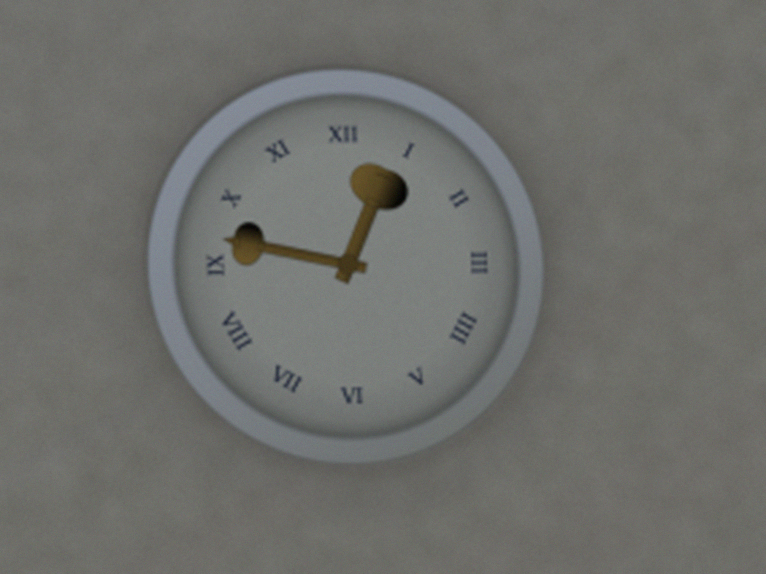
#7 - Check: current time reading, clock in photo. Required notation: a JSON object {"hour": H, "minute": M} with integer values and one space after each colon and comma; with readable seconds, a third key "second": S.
{"hour": 12, "minute": 47}
